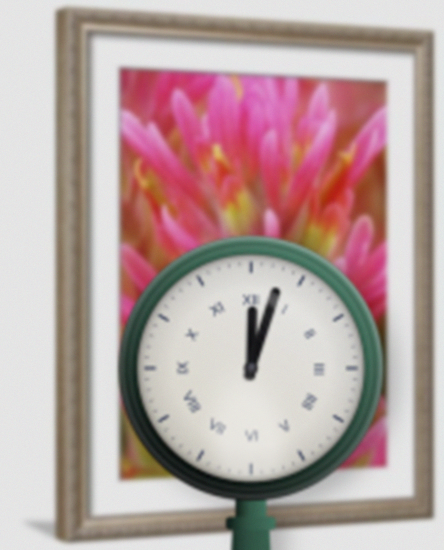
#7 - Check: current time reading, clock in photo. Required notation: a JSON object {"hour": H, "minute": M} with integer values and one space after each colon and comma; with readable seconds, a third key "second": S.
{"hour": 12, "minute": 3}
